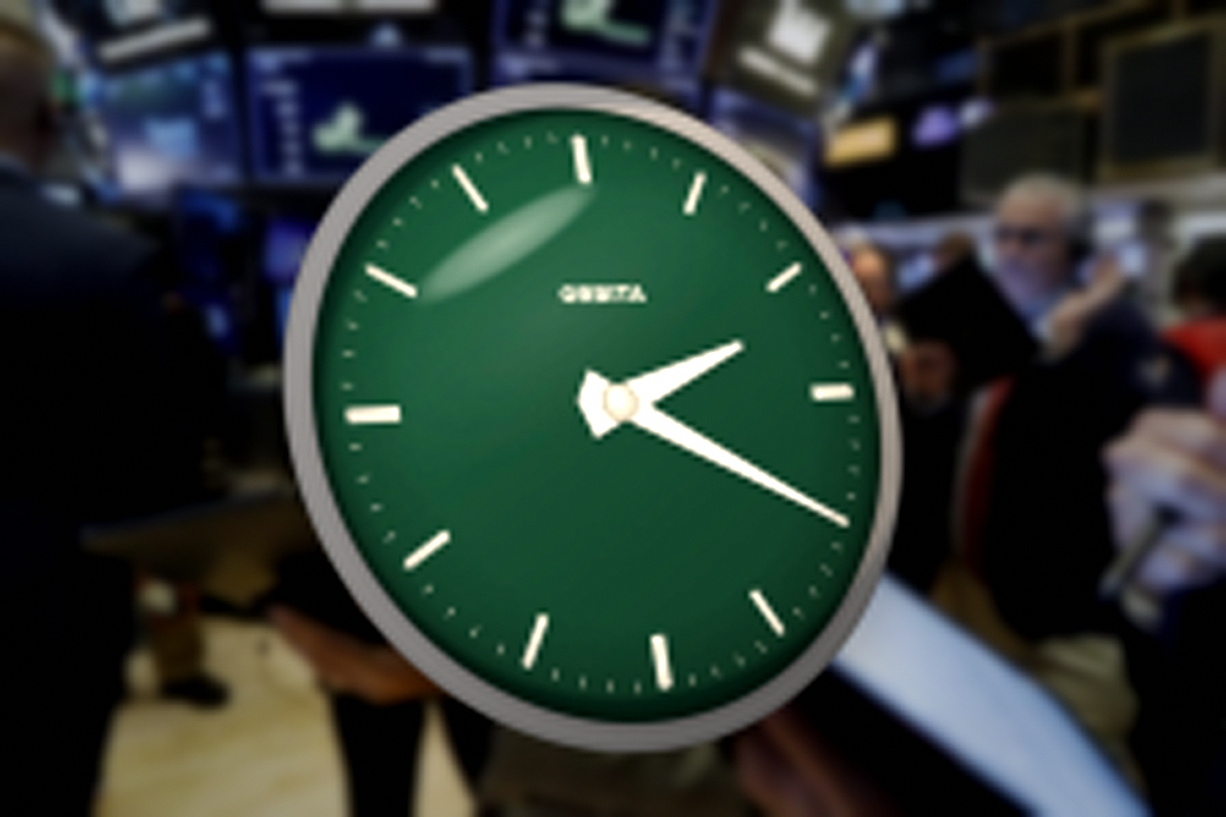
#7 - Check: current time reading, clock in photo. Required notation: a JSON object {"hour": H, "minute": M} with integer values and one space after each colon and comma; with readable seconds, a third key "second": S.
{"hour": 2, "minute": 20}
